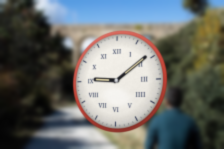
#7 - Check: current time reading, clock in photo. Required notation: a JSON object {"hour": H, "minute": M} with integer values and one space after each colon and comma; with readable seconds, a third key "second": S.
{"hour": 9, "minute": 9}
